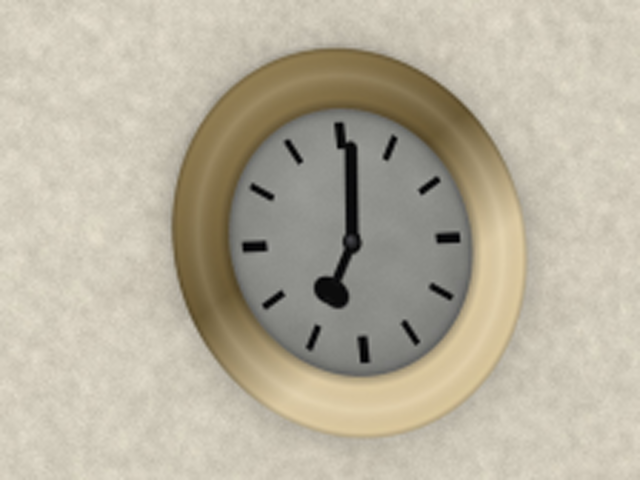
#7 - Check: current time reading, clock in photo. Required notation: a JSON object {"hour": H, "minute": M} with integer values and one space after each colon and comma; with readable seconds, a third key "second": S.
{"hour": 7, "minute": 1}
